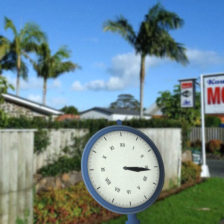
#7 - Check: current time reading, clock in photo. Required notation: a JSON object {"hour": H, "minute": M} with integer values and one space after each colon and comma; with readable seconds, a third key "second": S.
{"hour": 3, "minute": 16}
